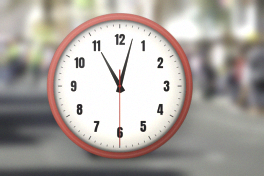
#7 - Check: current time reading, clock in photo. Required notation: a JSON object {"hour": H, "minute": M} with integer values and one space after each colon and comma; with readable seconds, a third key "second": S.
{"hour": 11, "minute": 2, "second": 30}
